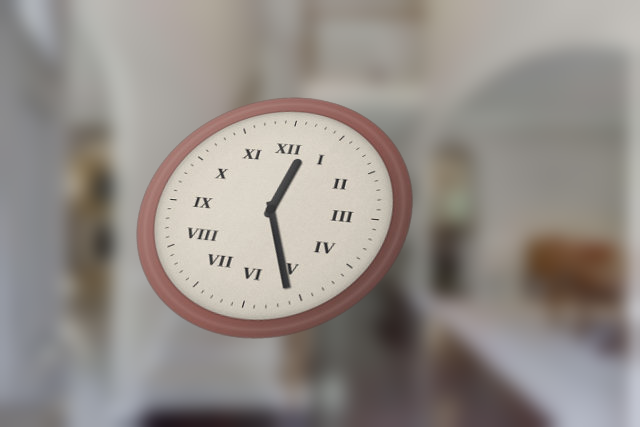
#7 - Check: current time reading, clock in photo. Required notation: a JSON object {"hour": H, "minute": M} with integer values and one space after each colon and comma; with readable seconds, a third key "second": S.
{"hour": 12, "minute": 26}
